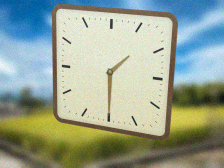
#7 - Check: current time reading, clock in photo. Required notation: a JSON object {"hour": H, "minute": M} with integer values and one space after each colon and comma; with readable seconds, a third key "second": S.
{"hour": 1, "minute": 30}
